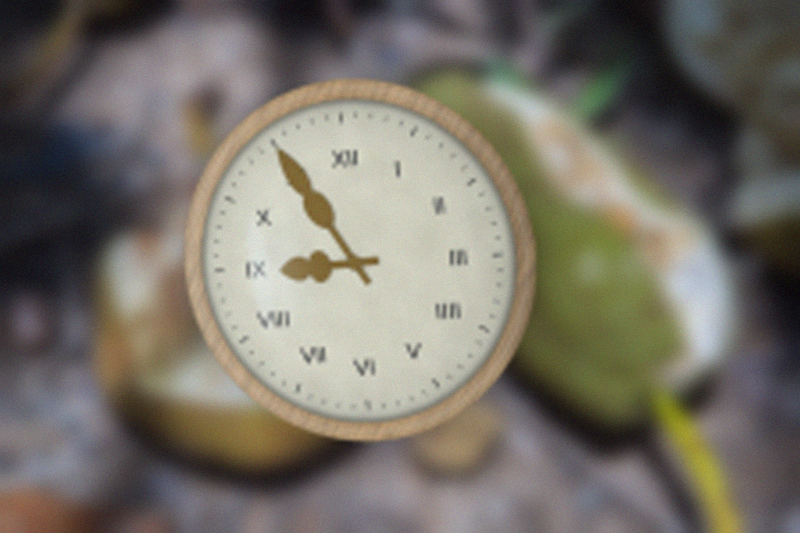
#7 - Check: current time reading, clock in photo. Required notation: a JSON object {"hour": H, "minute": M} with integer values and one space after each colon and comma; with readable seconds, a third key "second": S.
{"hour": 8, "minute": 55}
